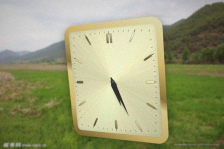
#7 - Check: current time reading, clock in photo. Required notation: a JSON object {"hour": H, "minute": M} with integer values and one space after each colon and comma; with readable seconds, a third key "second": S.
{"hour": 5, "minute": 26}
